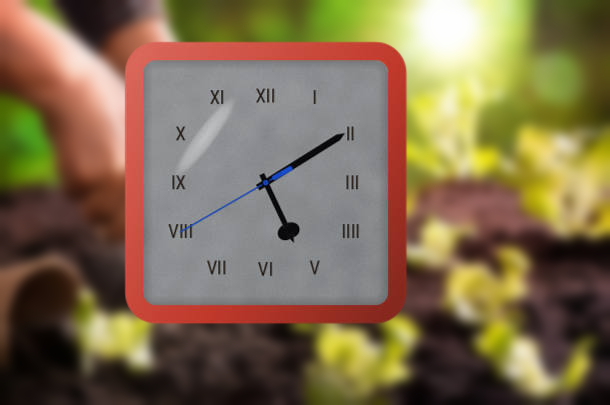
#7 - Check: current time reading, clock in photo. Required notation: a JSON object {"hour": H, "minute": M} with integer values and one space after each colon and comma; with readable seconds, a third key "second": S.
{"hour": 5, "minute": 9, "second": 40}
